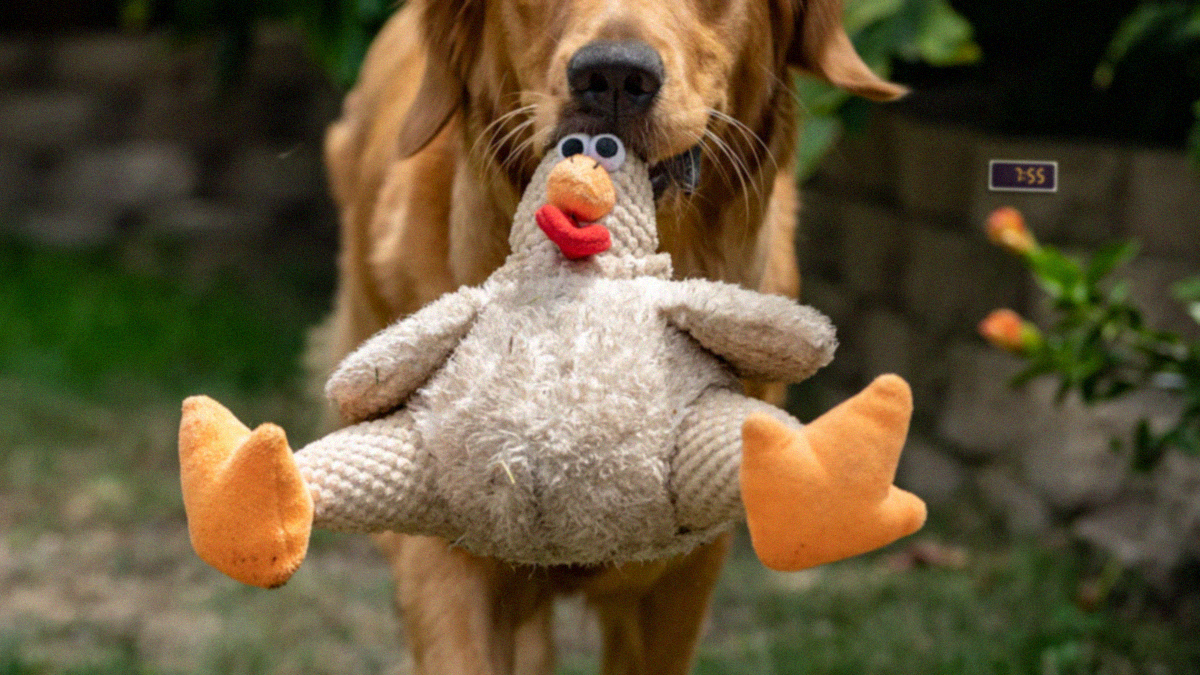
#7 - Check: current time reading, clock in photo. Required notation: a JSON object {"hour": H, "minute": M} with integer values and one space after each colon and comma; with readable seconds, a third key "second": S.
{"hour": 7, "minute": 55}
